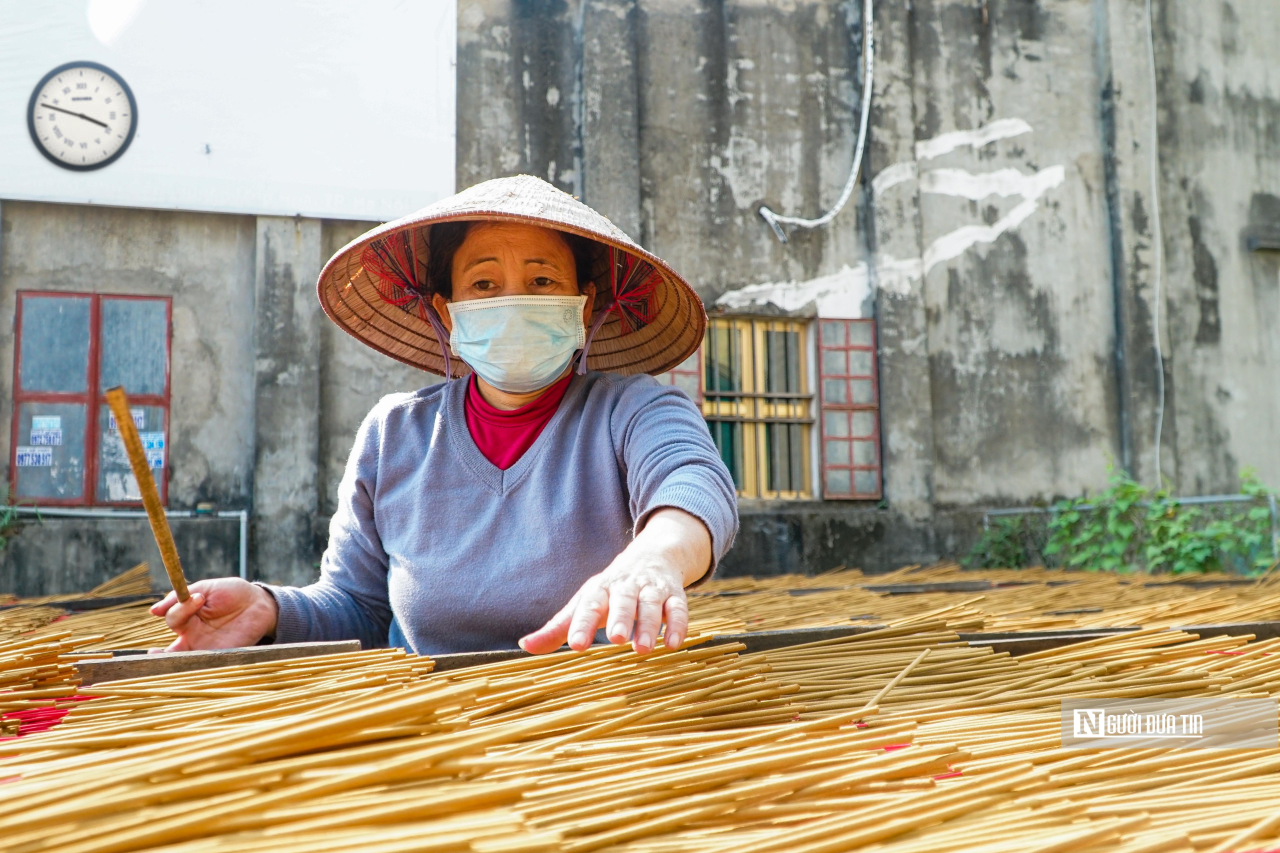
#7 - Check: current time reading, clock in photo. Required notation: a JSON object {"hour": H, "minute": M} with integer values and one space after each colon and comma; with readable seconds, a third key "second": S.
{"hour": 3, "minute": 48}
